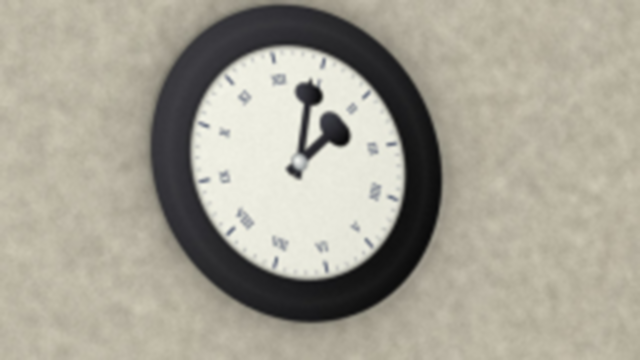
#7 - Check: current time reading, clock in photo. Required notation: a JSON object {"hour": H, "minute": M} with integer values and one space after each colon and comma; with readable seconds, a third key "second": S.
{"hour": 2, "minute": 4}
